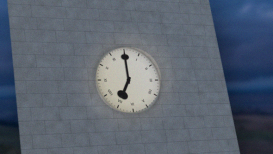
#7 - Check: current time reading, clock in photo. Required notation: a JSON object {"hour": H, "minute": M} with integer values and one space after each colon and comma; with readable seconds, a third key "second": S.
{"hour": 7, "minute": 0}
